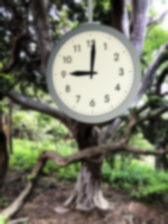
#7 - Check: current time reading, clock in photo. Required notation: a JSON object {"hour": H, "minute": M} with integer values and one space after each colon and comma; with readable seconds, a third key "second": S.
{"hour": 9, "minute": 1}
